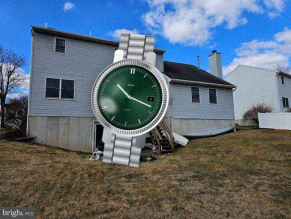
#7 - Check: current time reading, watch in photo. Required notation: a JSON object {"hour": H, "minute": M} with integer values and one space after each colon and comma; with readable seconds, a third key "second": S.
{"hour": 10, "minute": 18}
